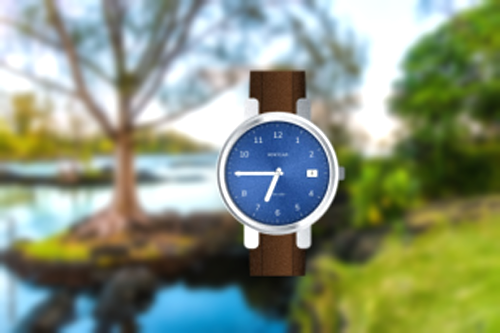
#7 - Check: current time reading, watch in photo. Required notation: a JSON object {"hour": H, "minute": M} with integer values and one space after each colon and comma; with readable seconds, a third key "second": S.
{"hour": 6, "minute": 45}
